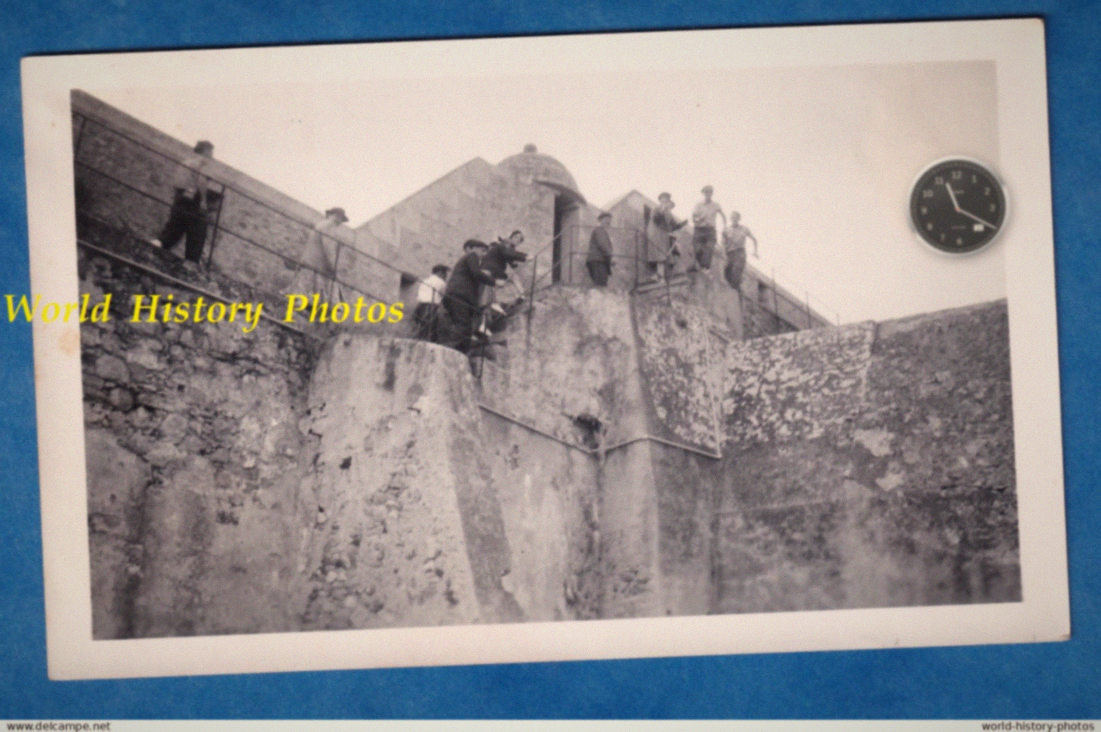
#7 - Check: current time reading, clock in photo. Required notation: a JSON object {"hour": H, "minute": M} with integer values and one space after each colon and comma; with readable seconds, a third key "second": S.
{"hour": 11, "minute": 20}
